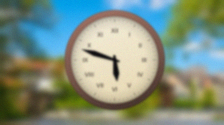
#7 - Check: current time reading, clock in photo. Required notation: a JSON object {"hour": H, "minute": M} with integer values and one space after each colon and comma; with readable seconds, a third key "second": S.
{"hour": 5, "minute": 48}
